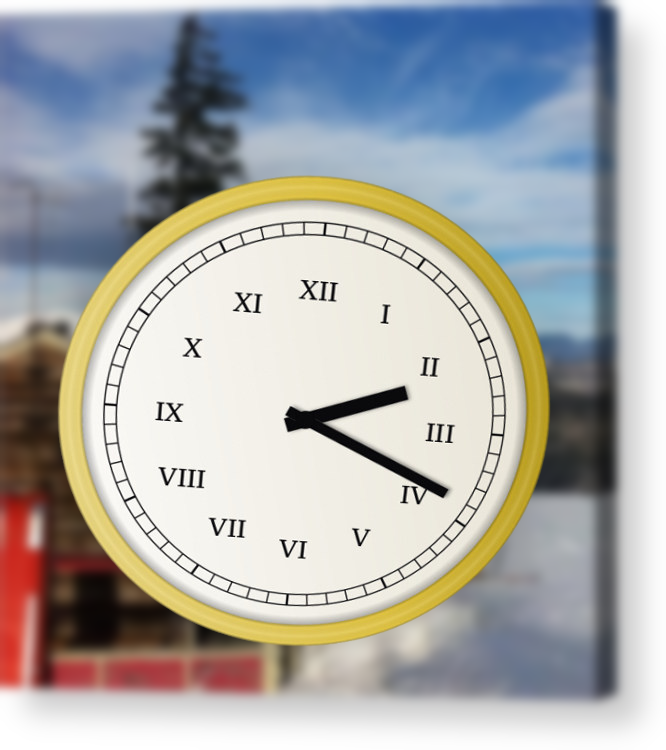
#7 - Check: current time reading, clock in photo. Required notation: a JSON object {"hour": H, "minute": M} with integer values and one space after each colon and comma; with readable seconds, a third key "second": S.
{"hour": 2, "minute": 19}
